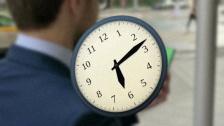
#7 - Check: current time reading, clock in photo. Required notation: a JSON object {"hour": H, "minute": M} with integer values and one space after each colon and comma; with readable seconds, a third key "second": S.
{"hour": 6, "minute": 13}
